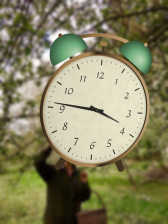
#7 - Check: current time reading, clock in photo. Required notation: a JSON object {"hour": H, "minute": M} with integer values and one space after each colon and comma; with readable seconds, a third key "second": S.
{"hour": 3, "minute": 46}
